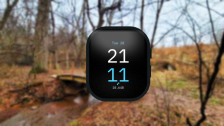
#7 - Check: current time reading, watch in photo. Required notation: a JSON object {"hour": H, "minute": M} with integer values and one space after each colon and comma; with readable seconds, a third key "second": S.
{"hour": 21, "minute": 11}
